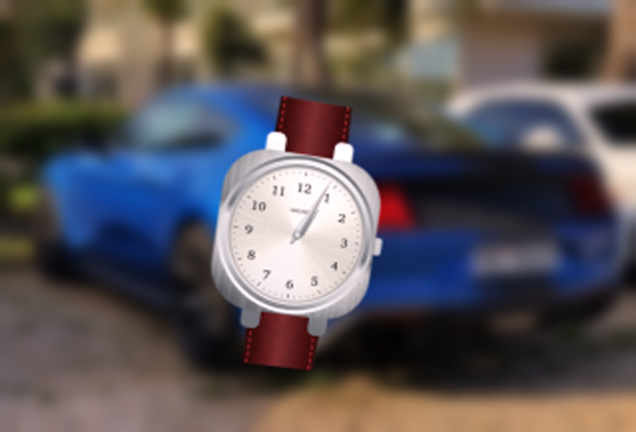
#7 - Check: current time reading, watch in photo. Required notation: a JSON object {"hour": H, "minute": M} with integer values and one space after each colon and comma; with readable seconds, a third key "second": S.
{"hour": 1, "minute": 4}
